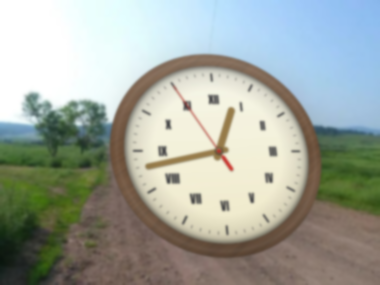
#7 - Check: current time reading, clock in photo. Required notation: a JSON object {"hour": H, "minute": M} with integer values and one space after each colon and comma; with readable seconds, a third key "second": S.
{"hour": 12, "minute": 42, "second": 55}
